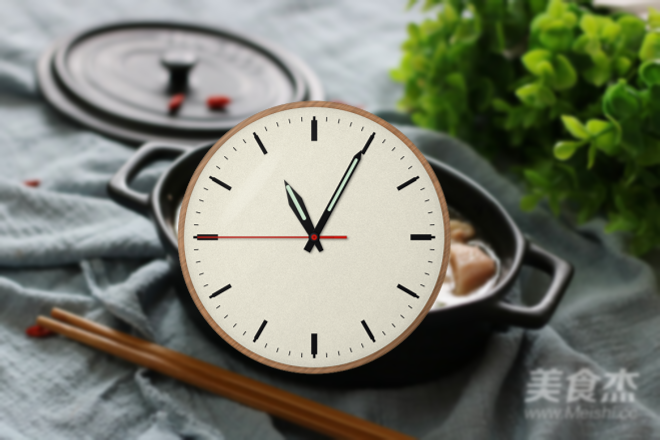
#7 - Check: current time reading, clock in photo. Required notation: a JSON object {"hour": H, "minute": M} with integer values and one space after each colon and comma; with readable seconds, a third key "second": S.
{"hour": 11, "minute": 4, "second": 45}
